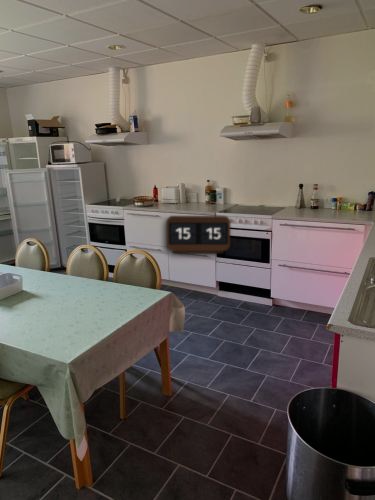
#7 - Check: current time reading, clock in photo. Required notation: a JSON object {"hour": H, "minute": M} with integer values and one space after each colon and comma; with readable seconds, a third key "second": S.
{"hour": 15, "minute": 15}
